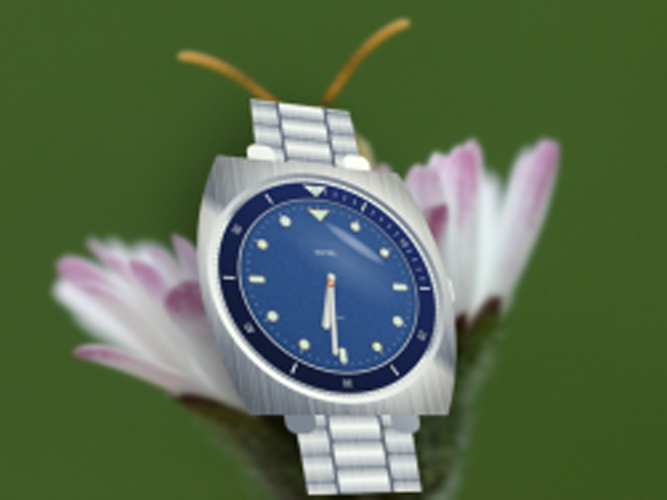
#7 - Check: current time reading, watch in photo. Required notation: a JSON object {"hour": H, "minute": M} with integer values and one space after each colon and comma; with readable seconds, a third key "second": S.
{"hour": 6, "minute": 31}
